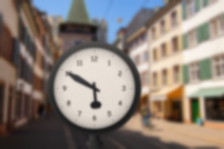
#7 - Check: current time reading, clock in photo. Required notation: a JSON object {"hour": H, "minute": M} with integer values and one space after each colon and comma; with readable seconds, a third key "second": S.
{"hour": 5, "minute": 50}
